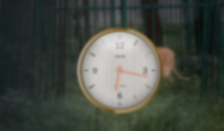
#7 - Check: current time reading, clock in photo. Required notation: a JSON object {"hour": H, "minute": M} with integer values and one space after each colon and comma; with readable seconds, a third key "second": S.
{"hour": 6, "minute": 17}
